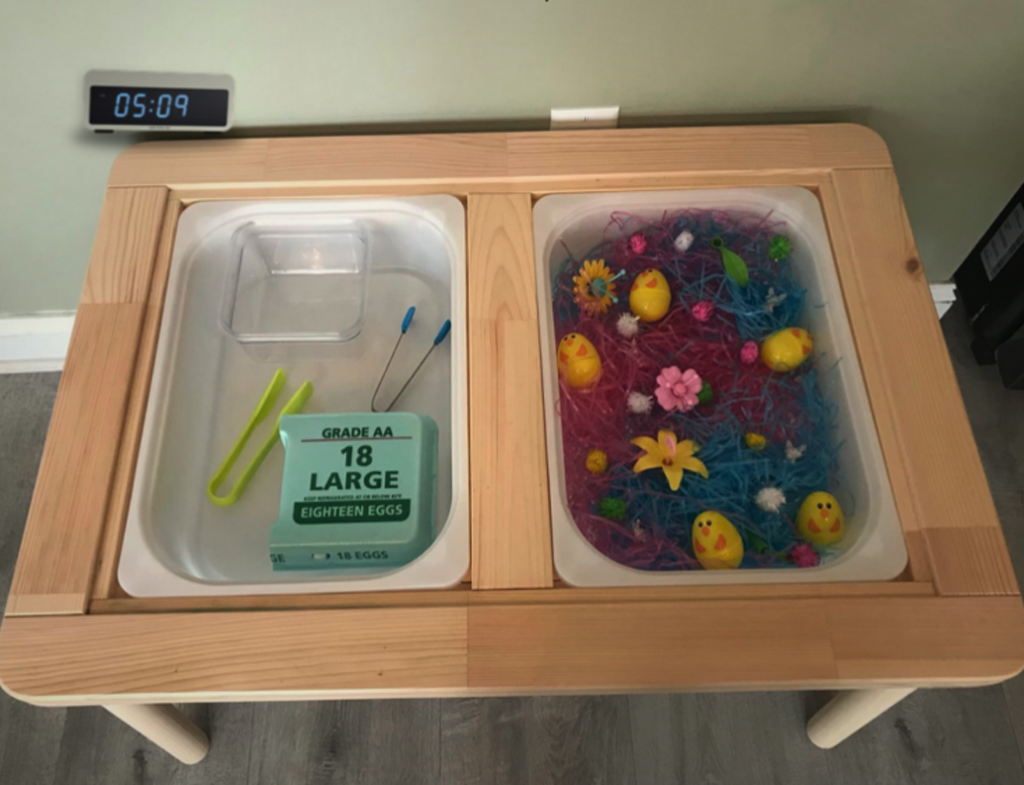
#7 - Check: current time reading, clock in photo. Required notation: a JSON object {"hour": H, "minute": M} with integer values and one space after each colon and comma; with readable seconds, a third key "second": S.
{"hour": 5, "minute": 9}
